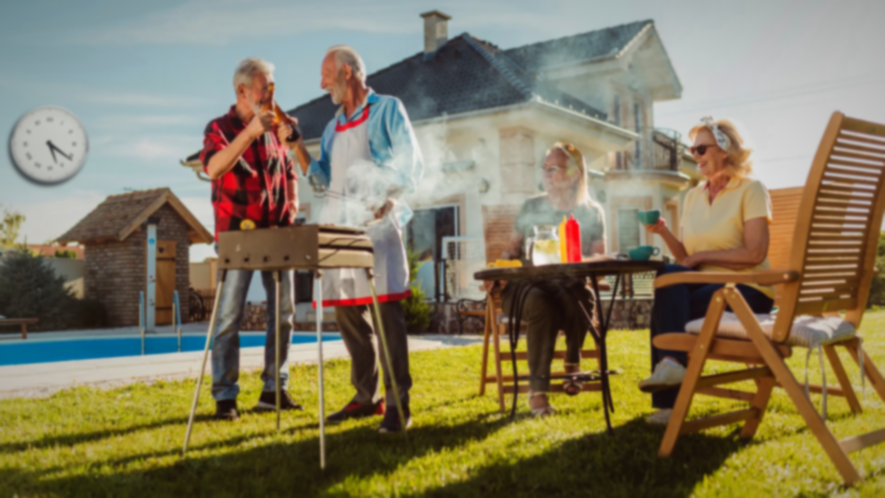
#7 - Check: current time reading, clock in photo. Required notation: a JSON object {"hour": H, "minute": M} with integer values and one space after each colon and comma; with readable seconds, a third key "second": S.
{"hour": 5, "minute": 21}
